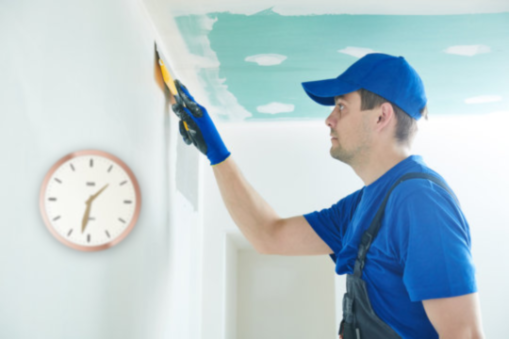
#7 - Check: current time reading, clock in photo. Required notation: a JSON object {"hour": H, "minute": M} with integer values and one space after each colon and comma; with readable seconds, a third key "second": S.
{"hour": 1, "minute": 32}
